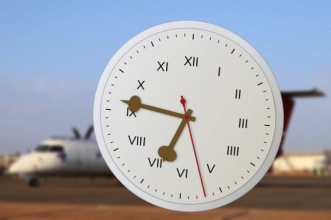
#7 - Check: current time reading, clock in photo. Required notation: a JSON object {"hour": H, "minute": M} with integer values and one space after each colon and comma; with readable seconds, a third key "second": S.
{"hour": 6, "minute": 46, "second": 27}
